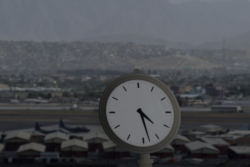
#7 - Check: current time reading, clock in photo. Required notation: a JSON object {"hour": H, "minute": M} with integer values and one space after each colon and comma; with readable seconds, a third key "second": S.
{"hour": 4, "minute": 28}
